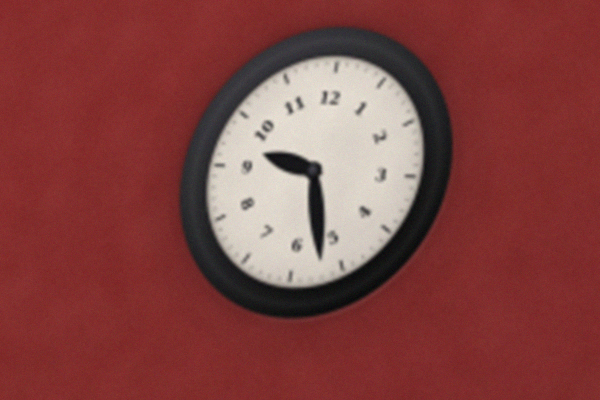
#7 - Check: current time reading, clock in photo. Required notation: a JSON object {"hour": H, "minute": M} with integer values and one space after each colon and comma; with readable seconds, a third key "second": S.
{"hour": 9, "minute": 27}
